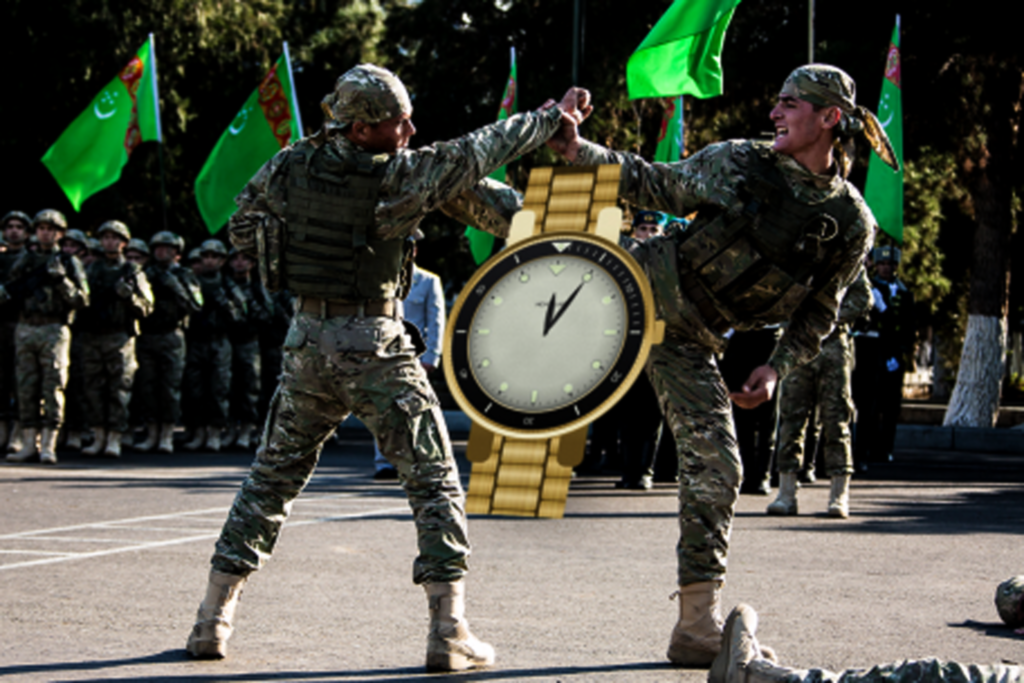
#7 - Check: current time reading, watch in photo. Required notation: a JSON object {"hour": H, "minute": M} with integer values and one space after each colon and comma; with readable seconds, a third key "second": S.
{"hour": 12, "minute": 5}
